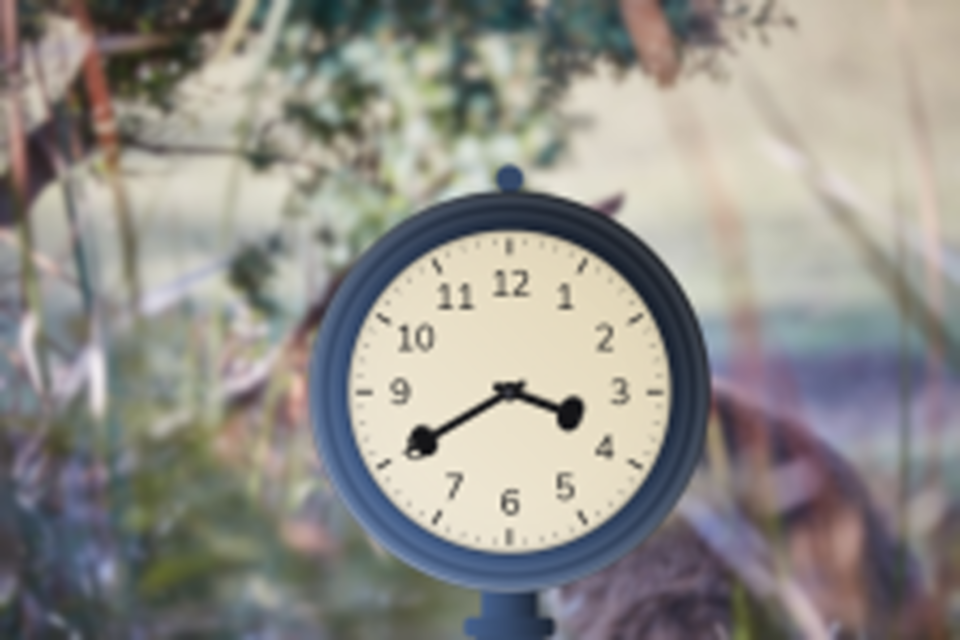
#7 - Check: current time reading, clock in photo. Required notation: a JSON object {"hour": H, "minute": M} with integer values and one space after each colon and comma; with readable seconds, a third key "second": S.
{"hour": 3, "minute": 40}
